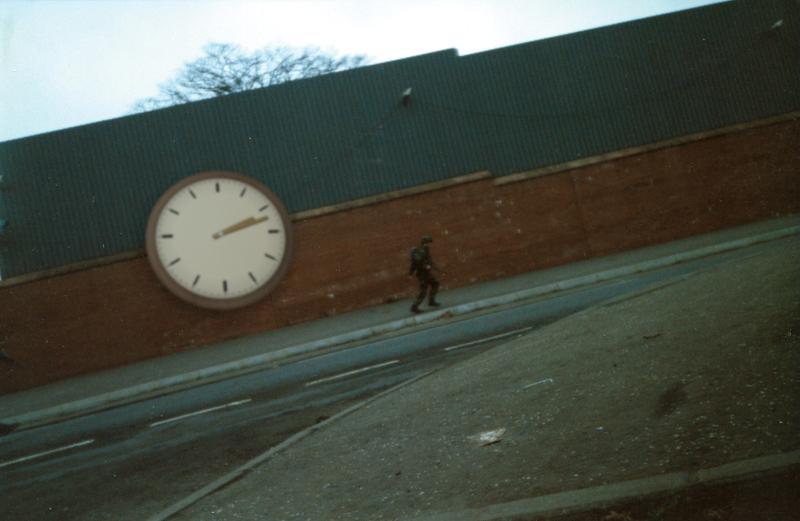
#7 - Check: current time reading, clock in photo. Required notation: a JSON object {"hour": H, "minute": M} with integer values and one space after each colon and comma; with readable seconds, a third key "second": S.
{"hour": 2, "minute": 12}
